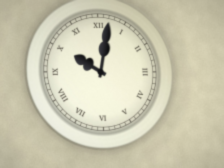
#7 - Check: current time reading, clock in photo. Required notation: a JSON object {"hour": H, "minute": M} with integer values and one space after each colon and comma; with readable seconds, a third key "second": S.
{"hour": 10, "minute": 2}
